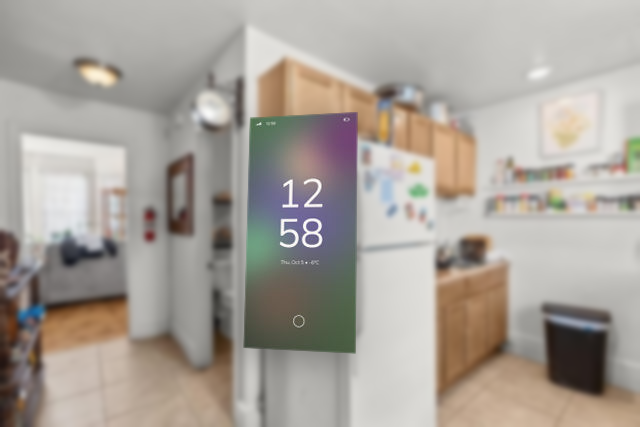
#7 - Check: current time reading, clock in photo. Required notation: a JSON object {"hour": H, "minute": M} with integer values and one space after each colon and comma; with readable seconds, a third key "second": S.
{"hour": 12, "minute": 58}
